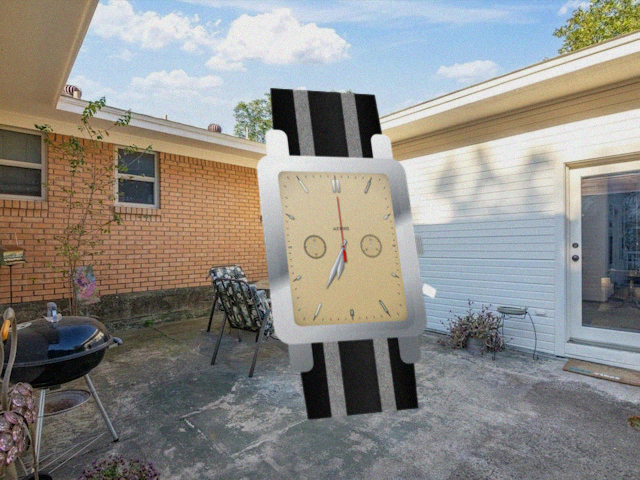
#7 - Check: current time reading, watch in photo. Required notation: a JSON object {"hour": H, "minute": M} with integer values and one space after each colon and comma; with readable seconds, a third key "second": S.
{"hour": 6, "minute": 35}
